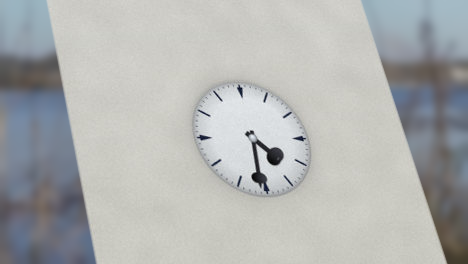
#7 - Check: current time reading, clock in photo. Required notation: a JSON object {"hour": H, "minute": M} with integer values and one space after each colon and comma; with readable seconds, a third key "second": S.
{"hour": 4, "minute": 31}
